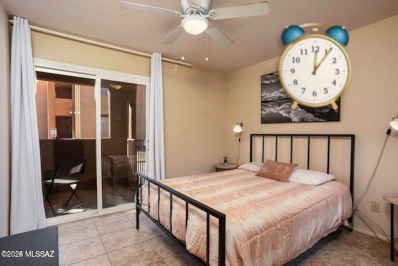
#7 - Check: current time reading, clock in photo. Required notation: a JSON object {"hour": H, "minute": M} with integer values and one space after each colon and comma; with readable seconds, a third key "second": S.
{"hour": 12, "minute": 6}
